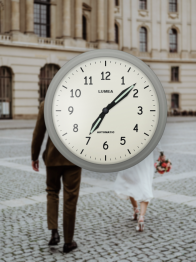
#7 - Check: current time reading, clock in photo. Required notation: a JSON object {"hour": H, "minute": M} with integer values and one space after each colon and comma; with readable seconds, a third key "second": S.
{"hour": 7, "minute": 8}
